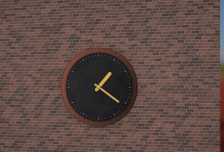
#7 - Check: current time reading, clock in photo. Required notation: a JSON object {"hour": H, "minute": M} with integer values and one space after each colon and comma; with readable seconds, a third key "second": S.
{"hour": 1, "minute": 21}
